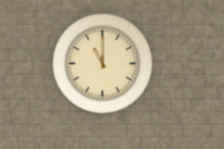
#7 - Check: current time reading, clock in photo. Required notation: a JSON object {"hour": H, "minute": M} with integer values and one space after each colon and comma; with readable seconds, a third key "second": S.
{"hour": 11, "minute": 0}
